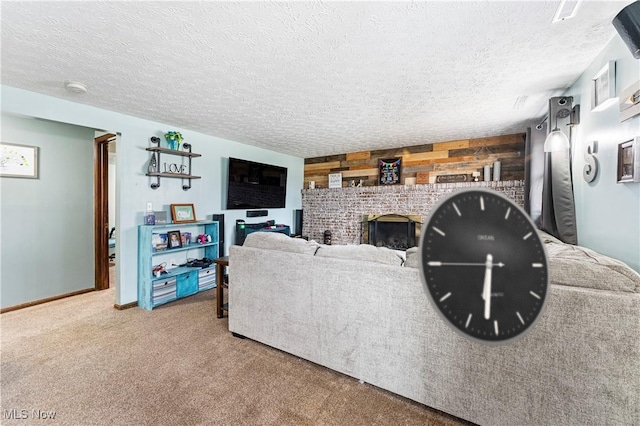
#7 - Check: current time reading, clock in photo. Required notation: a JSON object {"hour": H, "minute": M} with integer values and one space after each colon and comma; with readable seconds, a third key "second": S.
{"hour": 6, "minute": 31, "second": 45}
